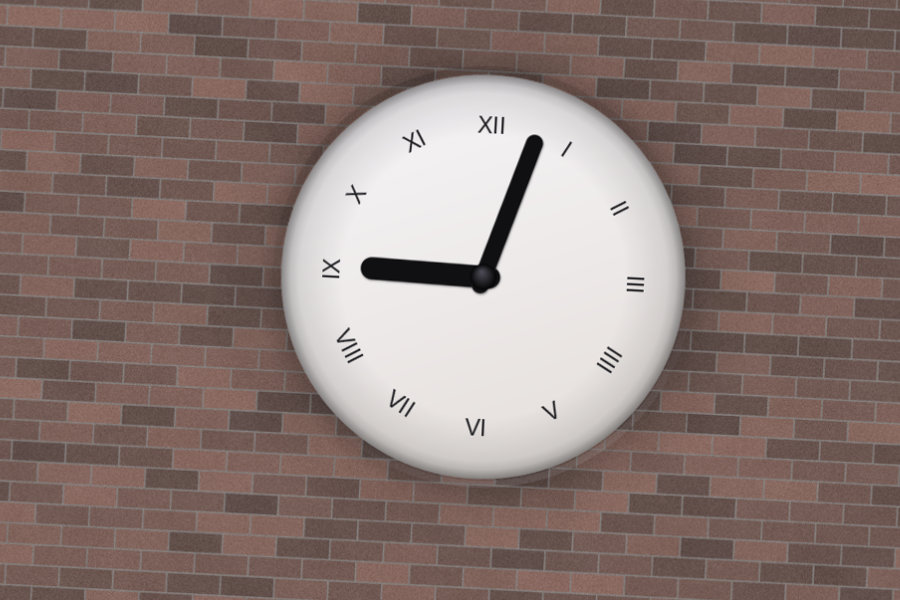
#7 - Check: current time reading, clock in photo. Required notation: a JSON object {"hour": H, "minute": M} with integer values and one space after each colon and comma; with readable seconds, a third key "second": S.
{"hour": 9, "minute": 3}
